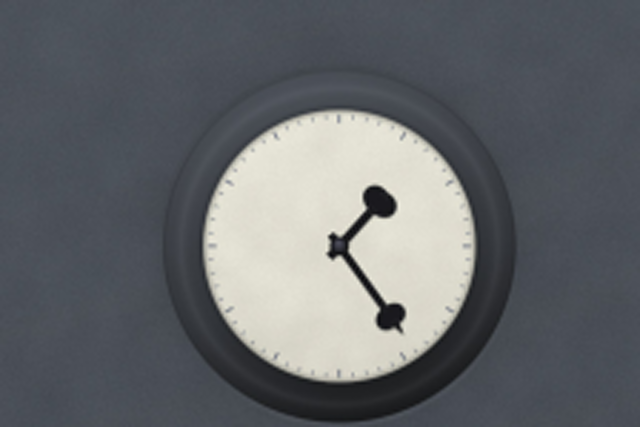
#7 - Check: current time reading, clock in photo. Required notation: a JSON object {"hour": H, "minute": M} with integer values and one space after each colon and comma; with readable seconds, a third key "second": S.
{"hour": 1, "minute": 24}
